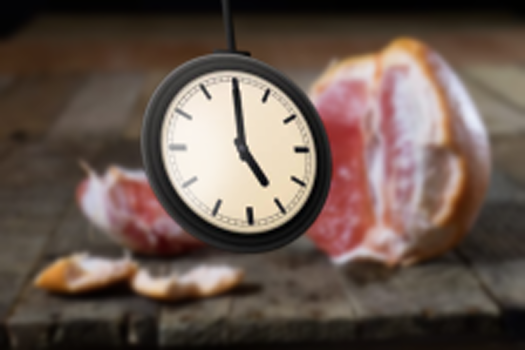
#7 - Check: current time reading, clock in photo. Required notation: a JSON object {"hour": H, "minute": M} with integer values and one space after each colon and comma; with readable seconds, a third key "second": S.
{"hour": 5, "minute": 0}
